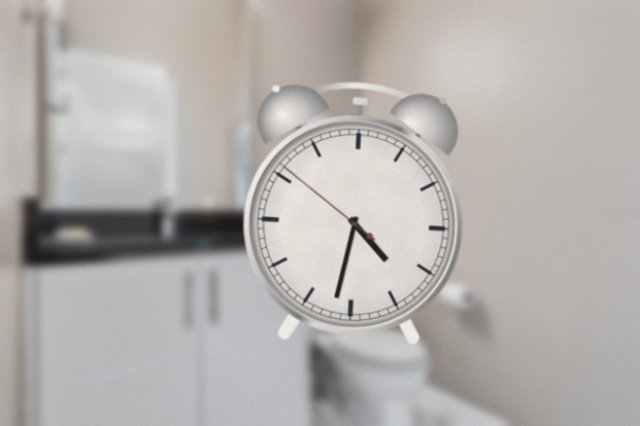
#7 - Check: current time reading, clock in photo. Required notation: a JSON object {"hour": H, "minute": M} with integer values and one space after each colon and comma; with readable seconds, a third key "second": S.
{"hour": 4, "minute": 31, "second": 51}
